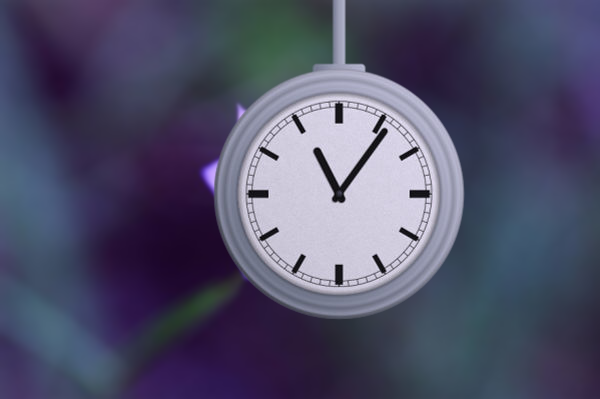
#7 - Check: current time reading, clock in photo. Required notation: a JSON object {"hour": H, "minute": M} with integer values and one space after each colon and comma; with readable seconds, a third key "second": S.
{"hour": 11, "minute": 6}
